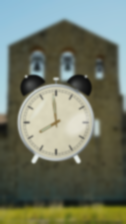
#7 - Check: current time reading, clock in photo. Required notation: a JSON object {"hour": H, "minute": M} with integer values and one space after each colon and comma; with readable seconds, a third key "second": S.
{"hour": 7, "minute": 59}
